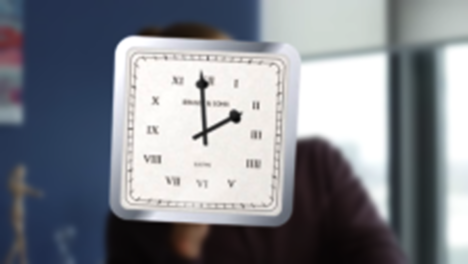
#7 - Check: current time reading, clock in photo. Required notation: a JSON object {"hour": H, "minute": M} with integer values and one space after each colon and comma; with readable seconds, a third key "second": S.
{"hour": 1, "minute": 59}
